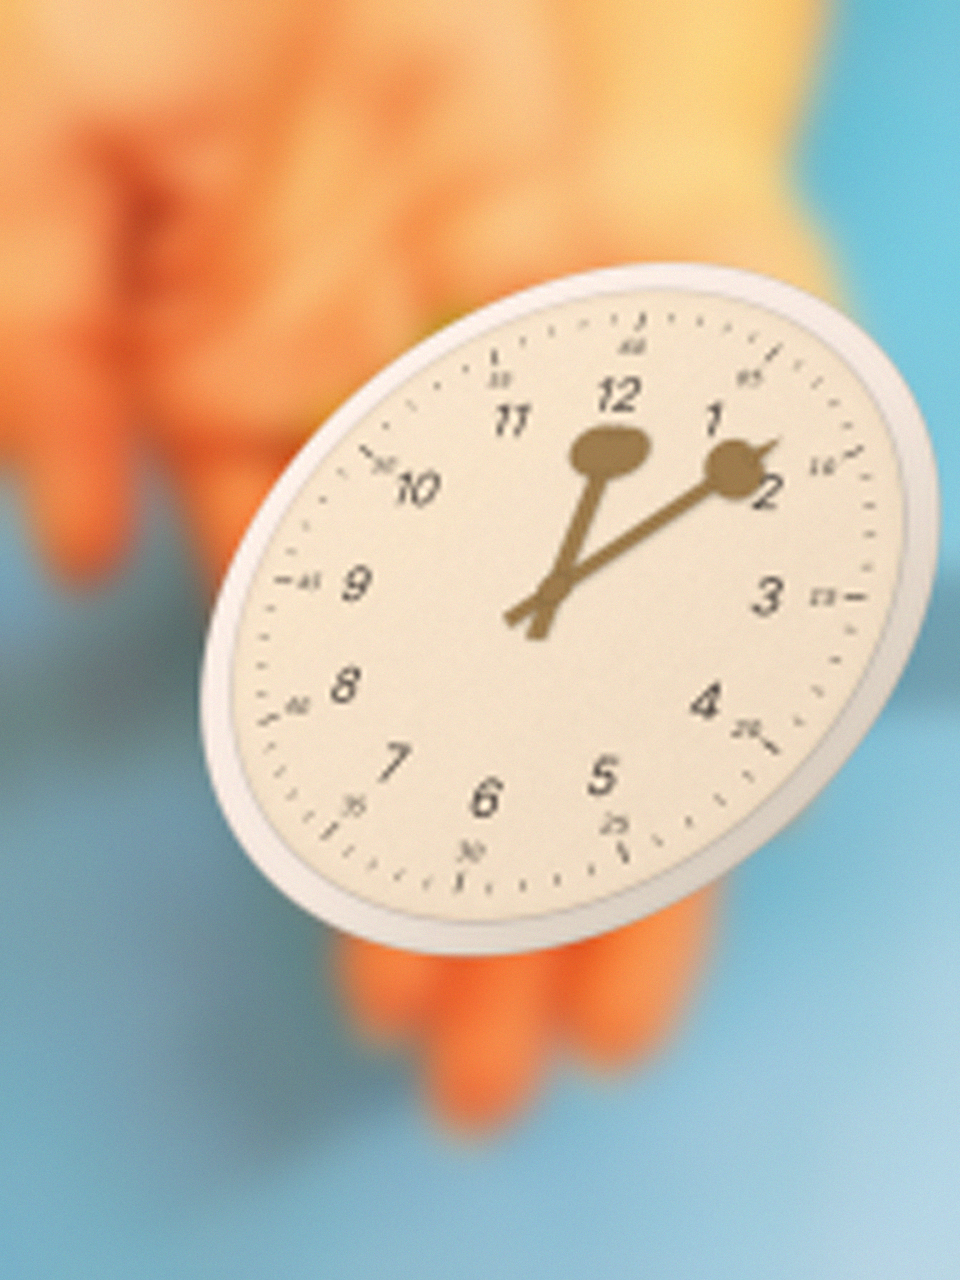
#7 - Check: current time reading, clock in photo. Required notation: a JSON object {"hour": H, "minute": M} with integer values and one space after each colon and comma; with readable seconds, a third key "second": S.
{"hour": 12, "minute": 8}
